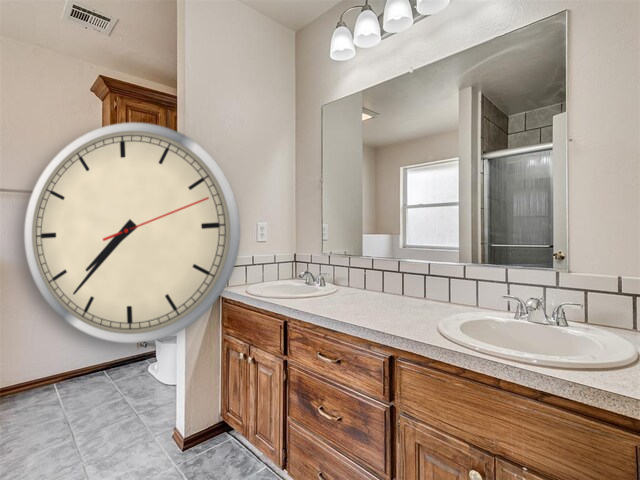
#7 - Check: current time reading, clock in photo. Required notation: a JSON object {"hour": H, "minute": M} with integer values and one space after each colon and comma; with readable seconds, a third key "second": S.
{"hour": 7, "minute": 37, "second": 12}
